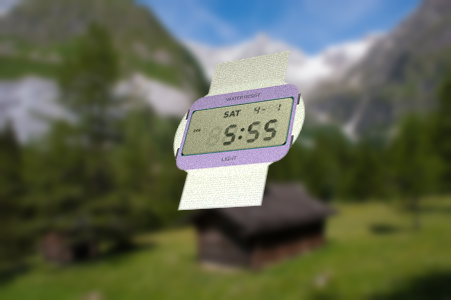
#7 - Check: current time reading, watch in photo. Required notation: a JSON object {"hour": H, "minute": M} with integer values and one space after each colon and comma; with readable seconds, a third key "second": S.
{"hour": 5, "minute": 55}
